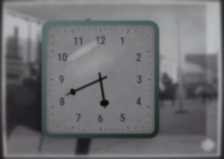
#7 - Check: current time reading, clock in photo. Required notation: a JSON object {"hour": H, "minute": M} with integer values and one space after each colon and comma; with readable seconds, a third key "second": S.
{"hour": 5, "minute": 41}
